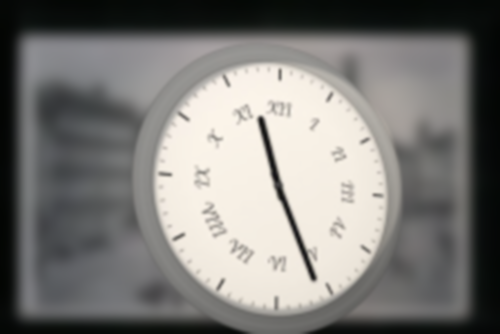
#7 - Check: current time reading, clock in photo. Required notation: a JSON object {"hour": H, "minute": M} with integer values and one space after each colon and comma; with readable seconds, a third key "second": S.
{"hour": 11, "minute": 26}
